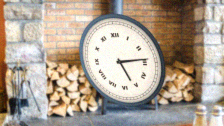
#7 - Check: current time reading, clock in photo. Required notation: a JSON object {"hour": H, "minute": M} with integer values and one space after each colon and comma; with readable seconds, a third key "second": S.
{"hour": 5, "minute": 14}
